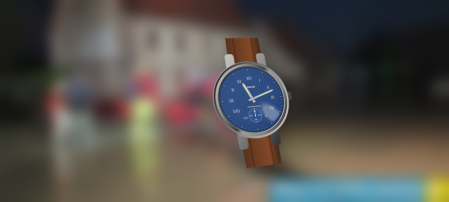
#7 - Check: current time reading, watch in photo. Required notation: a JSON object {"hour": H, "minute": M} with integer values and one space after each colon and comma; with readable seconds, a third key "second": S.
{"hour": 11, "minute": 12}
